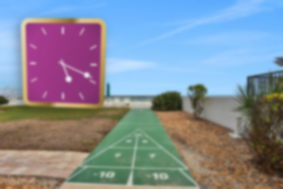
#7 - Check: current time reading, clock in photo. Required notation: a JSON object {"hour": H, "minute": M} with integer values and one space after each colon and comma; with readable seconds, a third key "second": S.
{"hour": 5, "minute": 19}
